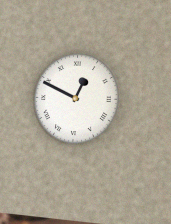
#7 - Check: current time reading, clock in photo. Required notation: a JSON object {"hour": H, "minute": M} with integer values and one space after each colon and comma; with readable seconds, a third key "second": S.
{"hour": 12, "minute": 49}
